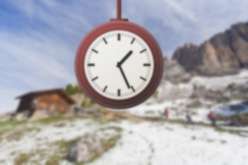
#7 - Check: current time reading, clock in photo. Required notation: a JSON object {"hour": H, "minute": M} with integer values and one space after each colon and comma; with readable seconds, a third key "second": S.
{"hour": 1, "minute": 26}
